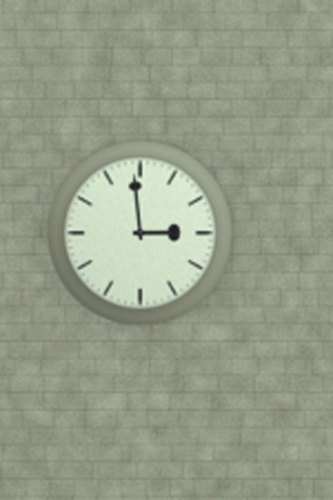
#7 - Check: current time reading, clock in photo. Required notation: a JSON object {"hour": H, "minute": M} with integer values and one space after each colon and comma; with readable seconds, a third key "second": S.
{"hour": 2, "minute": 59}
